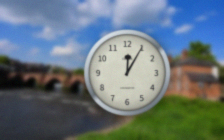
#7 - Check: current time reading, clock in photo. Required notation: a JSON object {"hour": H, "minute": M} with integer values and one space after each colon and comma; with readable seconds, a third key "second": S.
{"hour": 12, "minute": 5}
